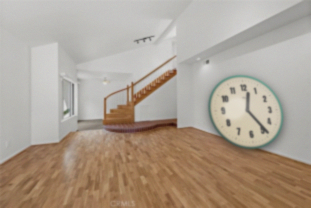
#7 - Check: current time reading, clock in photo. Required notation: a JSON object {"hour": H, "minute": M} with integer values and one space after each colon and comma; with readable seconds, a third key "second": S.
{"hour": 12, "minute": 24}
